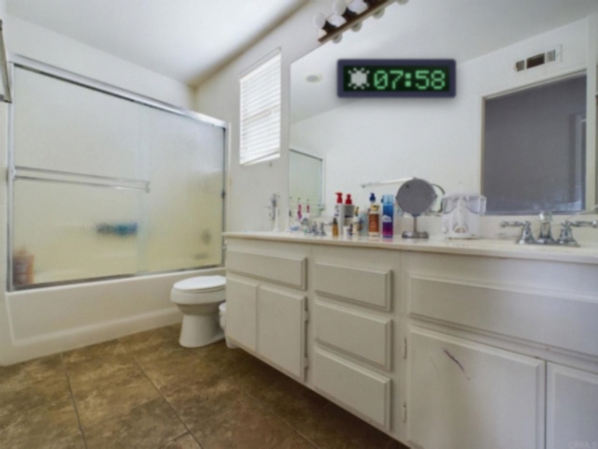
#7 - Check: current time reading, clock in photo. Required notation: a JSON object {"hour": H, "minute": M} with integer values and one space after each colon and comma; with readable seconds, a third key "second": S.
{"hour": 7, "minute": 58}
